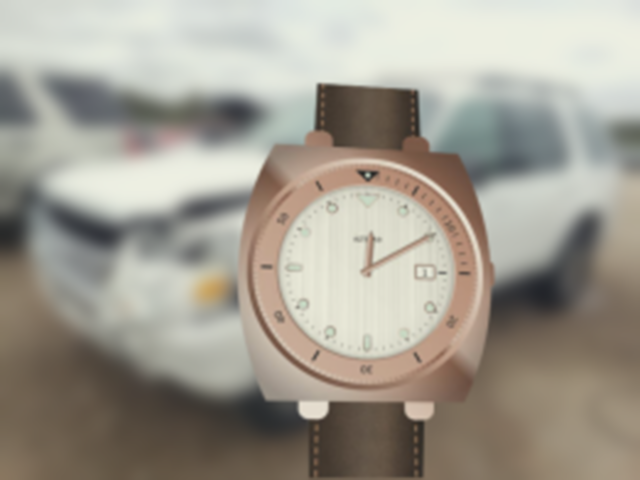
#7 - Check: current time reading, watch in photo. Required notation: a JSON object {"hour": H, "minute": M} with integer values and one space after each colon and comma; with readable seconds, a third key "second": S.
{"hour": 12, "minute": 10}
